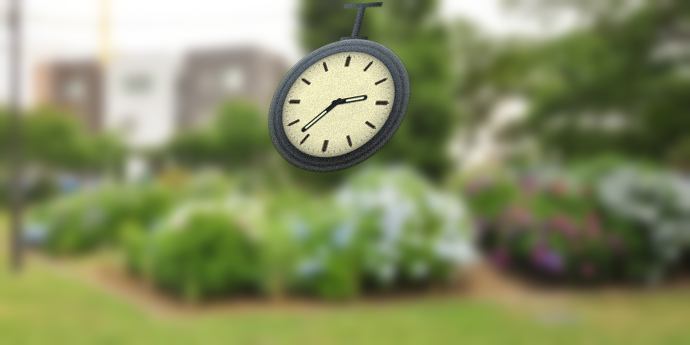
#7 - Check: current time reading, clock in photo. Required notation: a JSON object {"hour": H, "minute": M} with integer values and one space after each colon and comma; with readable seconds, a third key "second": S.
{"hour": 2, "minute": 37}
